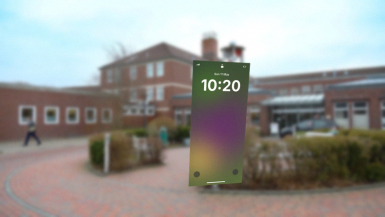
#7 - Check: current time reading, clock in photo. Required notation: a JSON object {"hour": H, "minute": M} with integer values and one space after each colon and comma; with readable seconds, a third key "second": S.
{"hour": 10, "minute": 20}
